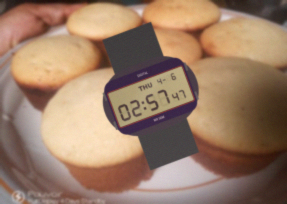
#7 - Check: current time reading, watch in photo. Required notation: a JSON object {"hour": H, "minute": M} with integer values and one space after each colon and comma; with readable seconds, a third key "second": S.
{"hour": 2, "minute": 57, "second": 47}
